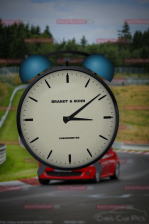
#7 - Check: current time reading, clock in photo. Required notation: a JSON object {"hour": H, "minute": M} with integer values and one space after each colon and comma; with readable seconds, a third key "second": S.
{"hour": 3, "minute": 9}
